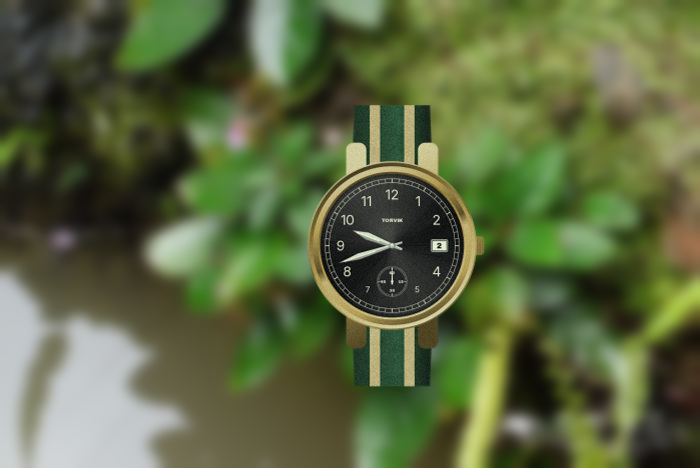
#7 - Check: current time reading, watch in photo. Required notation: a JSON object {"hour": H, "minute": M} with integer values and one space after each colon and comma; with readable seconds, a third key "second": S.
{"hour": 9, "minute": 42}
